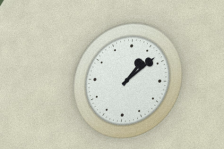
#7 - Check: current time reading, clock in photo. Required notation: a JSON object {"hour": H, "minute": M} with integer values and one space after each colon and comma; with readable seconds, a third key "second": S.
{"hour": 1, "minute": 8}
